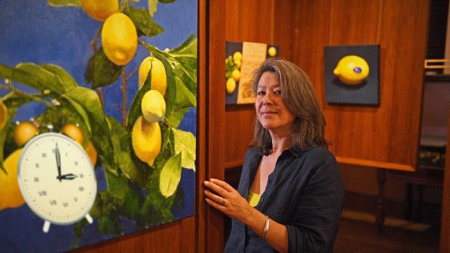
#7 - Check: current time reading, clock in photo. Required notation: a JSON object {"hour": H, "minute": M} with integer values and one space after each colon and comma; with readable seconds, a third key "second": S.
{"hour": 3, "minute": 1}
